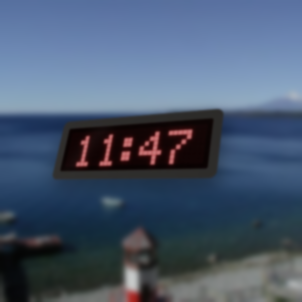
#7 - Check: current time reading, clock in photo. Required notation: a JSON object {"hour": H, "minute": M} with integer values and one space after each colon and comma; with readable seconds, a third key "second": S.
{"hour": 11, "minute": 47}
